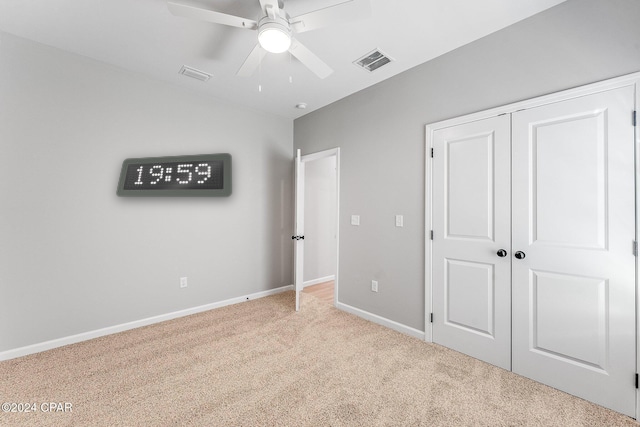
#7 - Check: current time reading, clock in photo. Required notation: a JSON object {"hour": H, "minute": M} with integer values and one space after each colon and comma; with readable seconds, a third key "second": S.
{"hour": 19, "minute": 59}
